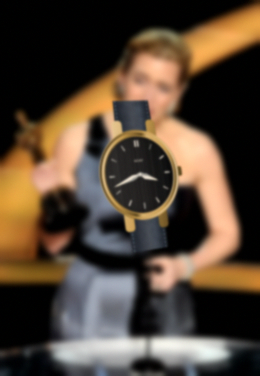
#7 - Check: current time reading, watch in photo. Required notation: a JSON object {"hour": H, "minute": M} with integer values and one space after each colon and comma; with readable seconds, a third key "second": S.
{"hour": 3, "minute": 42}
